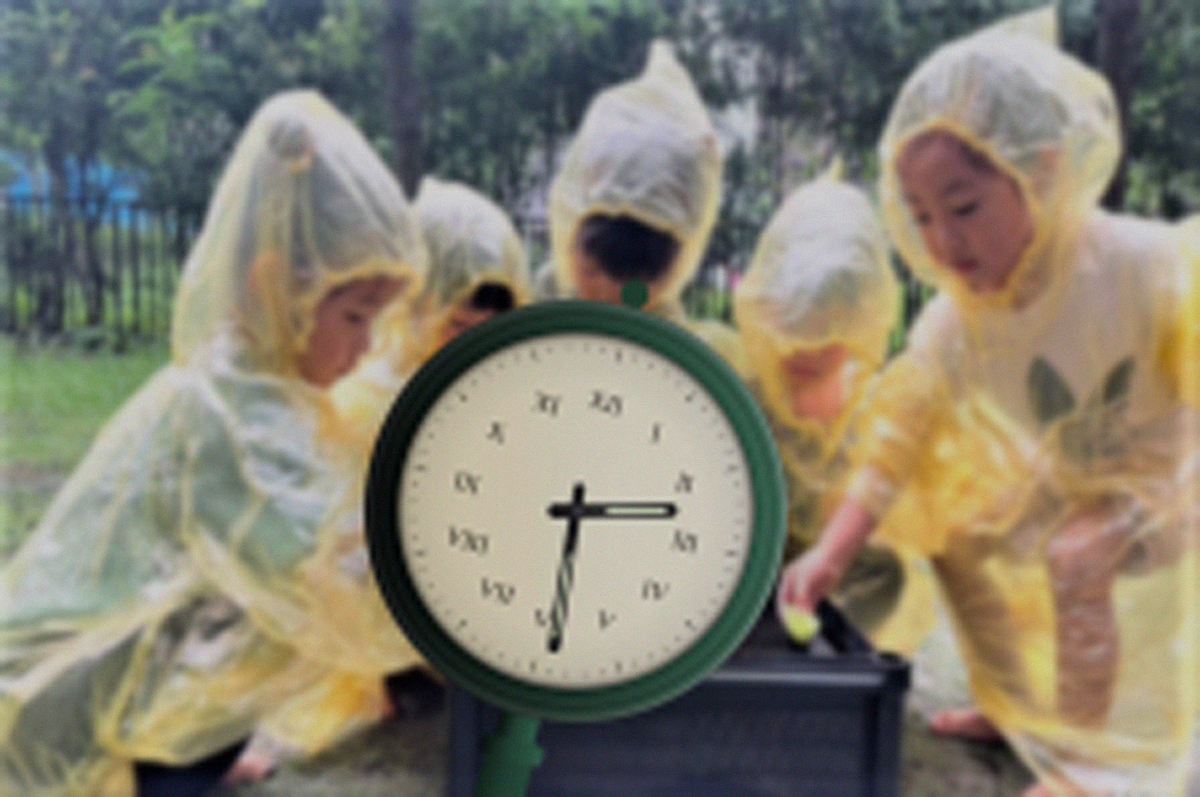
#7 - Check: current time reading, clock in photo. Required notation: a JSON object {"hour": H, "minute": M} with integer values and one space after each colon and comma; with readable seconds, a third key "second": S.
{"hour": 2, "minute": 29}
